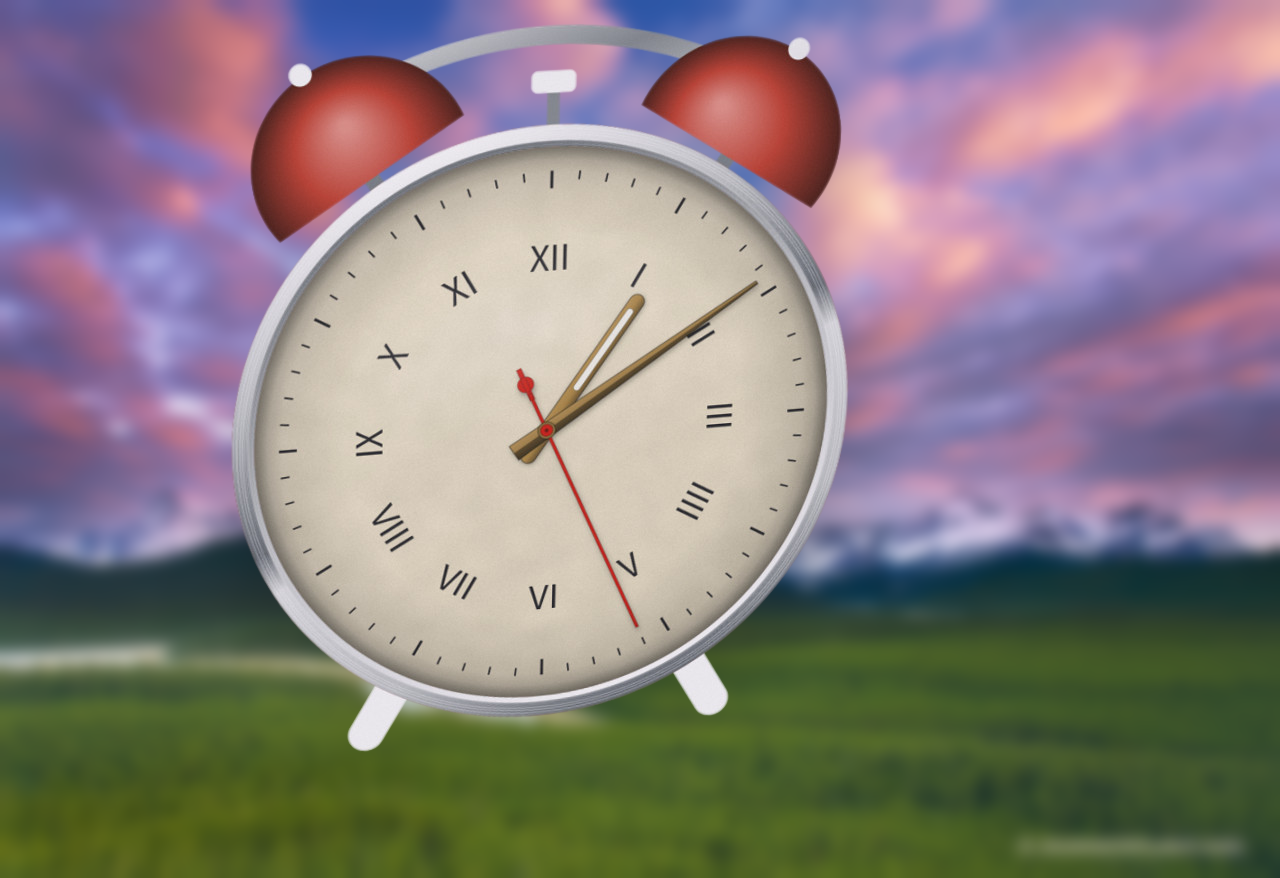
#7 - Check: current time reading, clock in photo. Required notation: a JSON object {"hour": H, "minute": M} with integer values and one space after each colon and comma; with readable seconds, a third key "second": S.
{"hour": 1, "minute": 9, "second": 26}
